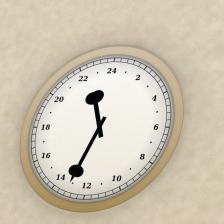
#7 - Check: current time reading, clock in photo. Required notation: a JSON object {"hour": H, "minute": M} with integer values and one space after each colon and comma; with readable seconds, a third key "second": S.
{"hour": 22, "minute": 33}
